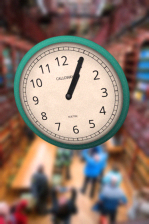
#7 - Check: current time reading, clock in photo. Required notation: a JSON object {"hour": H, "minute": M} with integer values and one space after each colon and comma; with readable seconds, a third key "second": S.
{"hour": 1, "minute": 5}
